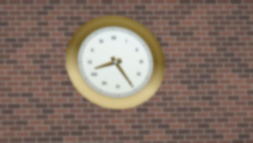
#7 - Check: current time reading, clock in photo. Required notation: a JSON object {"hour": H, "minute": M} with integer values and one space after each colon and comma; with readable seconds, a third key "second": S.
{"hour": 8, "minute": 25}
